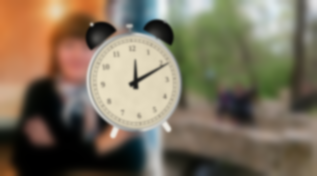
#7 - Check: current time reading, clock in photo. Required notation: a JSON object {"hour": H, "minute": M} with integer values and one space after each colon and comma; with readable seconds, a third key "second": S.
{"hour": 12, "minute": 11}
